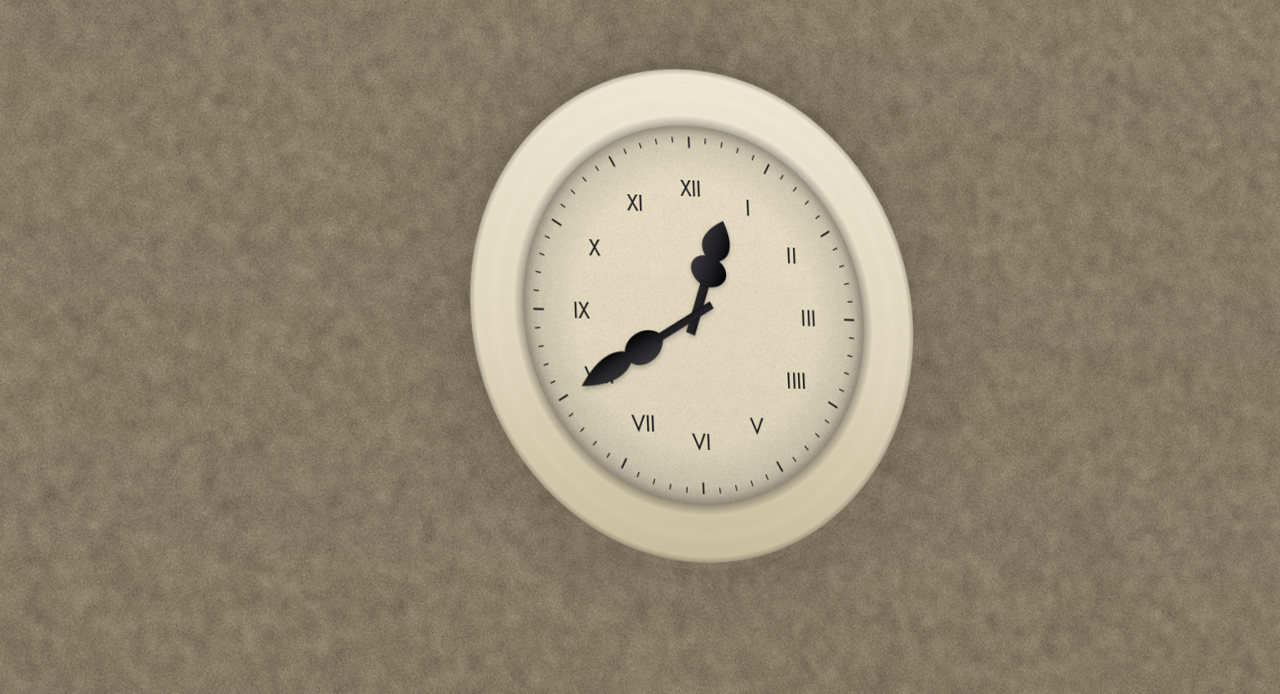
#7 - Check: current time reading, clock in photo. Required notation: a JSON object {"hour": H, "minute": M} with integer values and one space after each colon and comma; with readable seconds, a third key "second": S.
{"hour": 12, "minute": 40}
